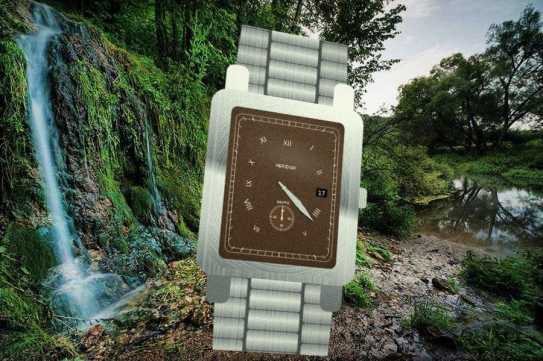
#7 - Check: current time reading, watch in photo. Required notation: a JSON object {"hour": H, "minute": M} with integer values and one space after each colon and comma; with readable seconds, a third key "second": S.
{"hour": 4, "minute": 22}
